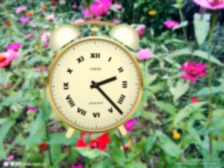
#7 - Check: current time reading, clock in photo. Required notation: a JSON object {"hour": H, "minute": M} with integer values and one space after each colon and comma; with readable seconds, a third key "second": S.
{"hour": 2, "minute": 23}
